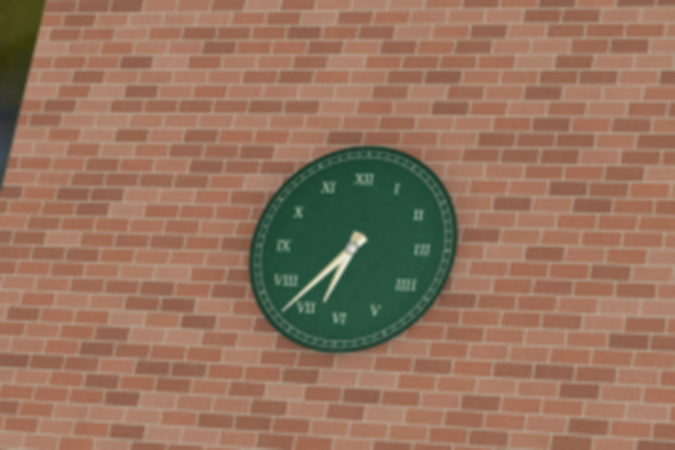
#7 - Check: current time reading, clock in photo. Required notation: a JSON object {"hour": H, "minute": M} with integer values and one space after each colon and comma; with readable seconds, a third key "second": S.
{"hour": 6, "minute": 37}
